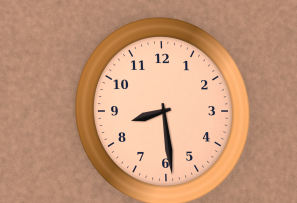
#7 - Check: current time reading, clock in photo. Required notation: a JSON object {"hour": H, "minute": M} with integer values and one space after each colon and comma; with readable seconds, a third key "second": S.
{"hour": 8, "minute": 29}
